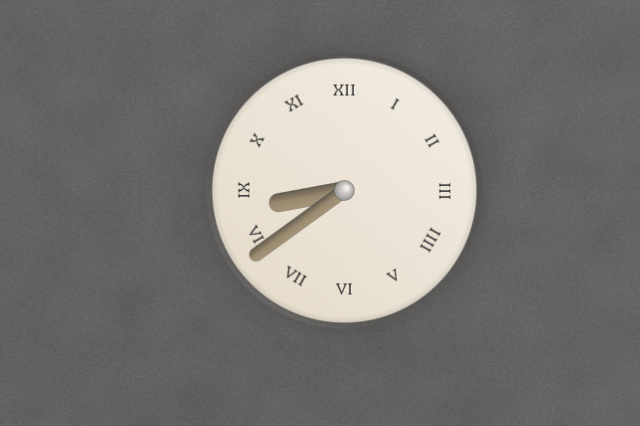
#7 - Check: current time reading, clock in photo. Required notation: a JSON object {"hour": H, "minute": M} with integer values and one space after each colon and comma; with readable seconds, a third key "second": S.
{"hour": 8, "minute": 39}
